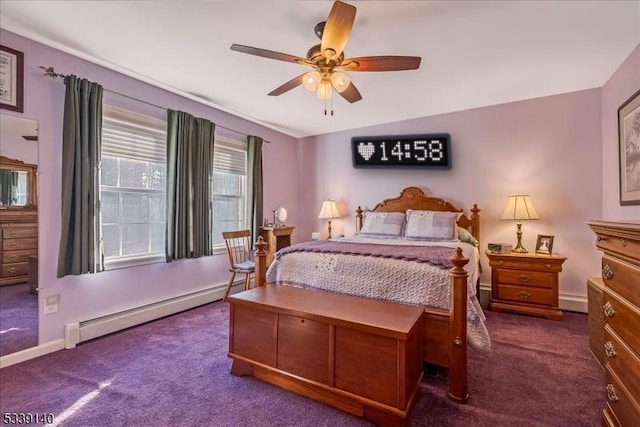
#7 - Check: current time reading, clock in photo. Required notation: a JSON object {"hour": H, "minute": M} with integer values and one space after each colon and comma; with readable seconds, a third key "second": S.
{"hour": 14, "minute": 58}
